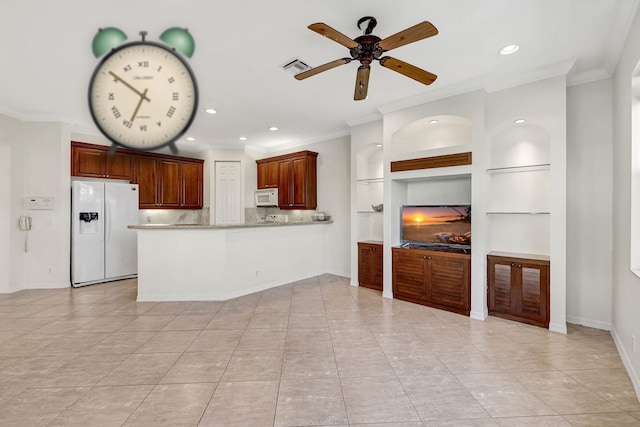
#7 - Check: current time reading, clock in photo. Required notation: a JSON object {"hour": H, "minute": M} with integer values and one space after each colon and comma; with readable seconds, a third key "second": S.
{"hour": 6, "minute": 51}
